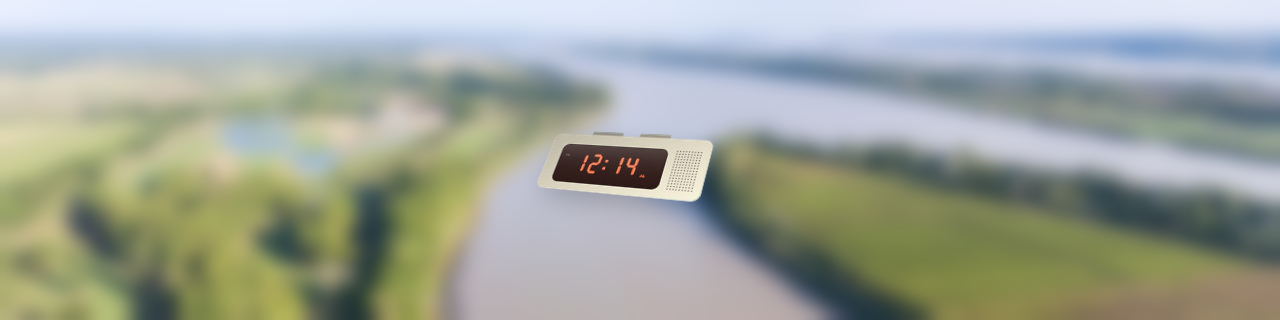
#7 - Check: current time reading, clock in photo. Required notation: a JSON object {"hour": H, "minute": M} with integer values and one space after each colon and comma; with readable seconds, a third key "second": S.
{"hour": 12, "minute": 14}
